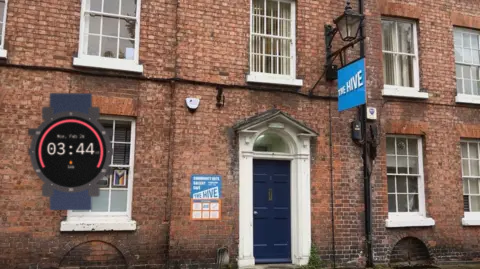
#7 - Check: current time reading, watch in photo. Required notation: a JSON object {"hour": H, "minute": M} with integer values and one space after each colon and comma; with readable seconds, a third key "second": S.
{"hour": 3, "minute": 44}
